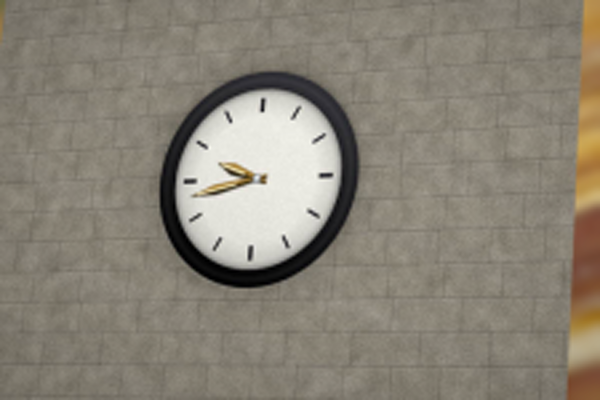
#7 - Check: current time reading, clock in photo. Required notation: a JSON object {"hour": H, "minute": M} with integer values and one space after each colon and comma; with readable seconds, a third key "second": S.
{"hour": 9, "minute": 43}
